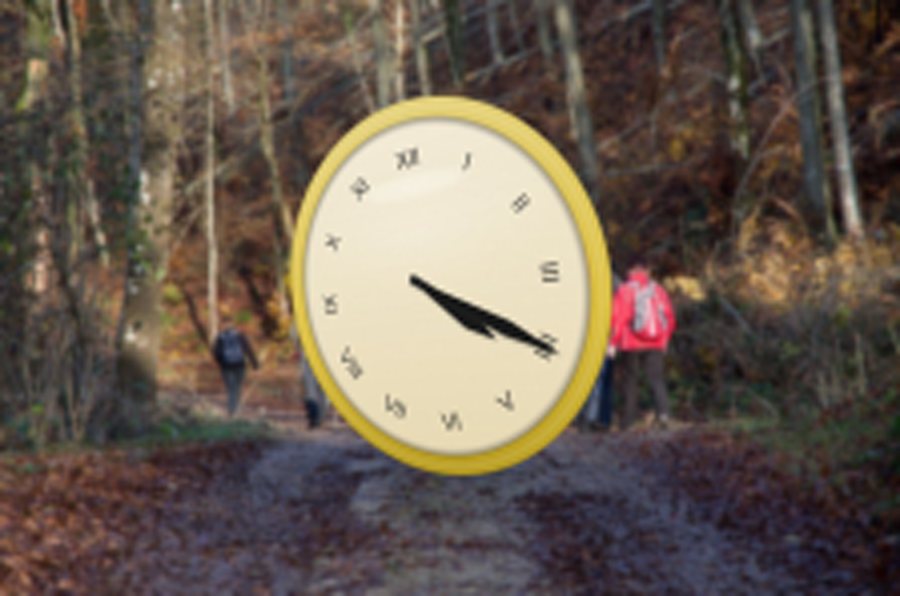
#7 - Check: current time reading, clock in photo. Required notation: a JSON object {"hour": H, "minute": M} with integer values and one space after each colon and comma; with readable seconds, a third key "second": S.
{"hour": 4, "minute": 20}
